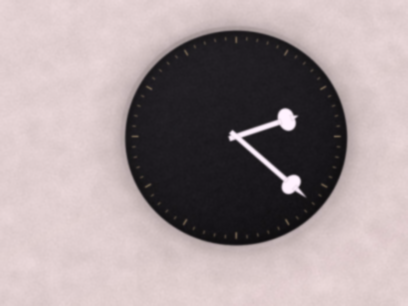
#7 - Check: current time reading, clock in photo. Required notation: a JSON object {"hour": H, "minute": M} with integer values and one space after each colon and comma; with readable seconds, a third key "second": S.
{"hour": 2, "minute": 22}
